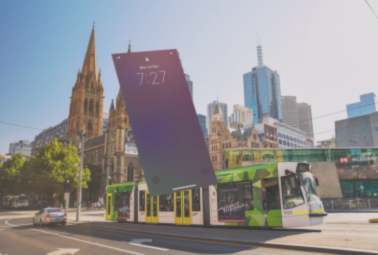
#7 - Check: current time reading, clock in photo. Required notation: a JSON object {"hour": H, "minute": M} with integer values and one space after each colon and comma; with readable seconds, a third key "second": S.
{"hour": 7, "minute": 27}
